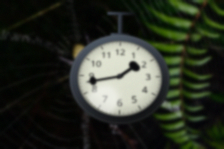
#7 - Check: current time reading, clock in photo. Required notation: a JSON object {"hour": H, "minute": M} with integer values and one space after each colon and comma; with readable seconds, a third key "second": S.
{"hour": 1, "minute": 43}
